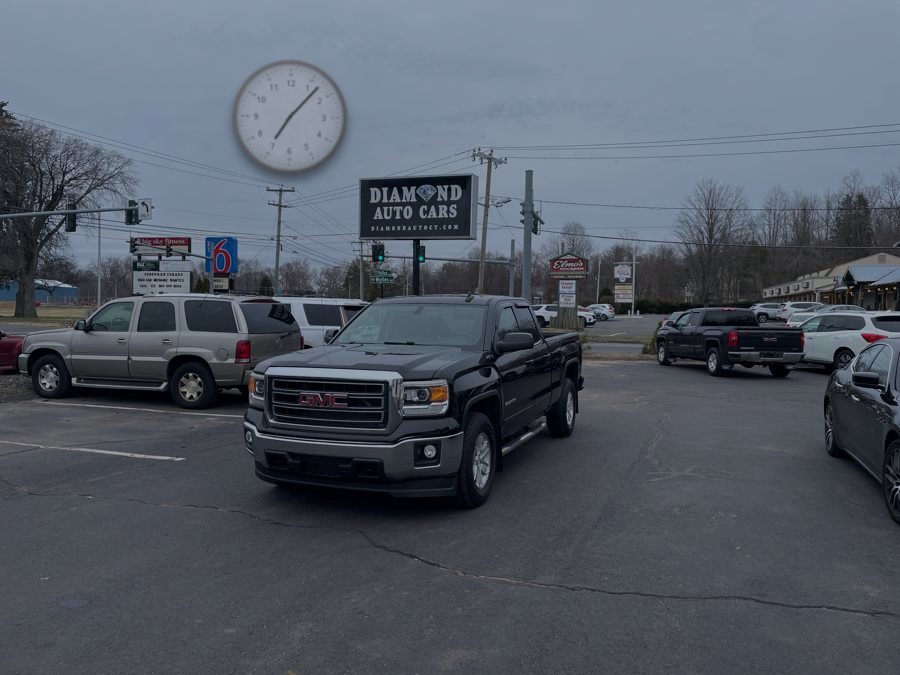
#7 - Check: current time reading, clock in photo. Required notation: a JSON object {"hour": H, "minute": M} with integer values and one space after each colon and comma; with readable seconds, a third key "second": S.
{"hour": 7, "minute": 7}
